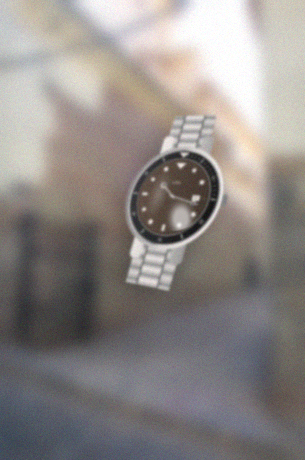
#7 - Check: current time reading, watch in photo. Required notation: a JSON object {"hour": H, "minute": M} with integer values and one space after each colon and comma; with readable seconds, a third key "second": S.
{"hour": 10, "minute": 17}
